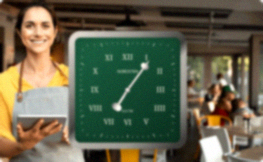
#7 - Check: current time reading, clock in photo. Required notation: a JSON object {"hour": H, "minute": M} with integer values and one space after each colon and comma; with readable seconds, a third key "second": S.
{"hour": 7, "minute": 6}
